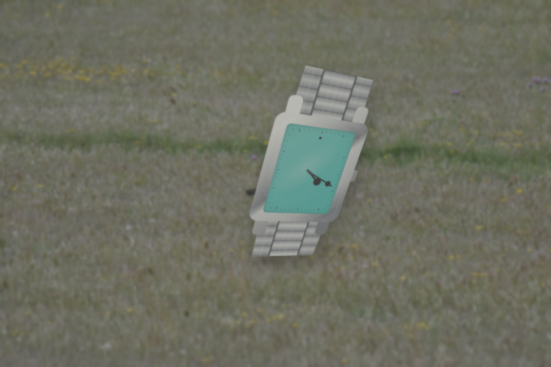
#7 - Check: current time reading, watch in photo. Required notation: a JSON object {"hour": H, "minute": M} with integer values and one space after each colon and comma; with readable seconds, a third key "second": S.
{"hour": 4, "minute": 19}
